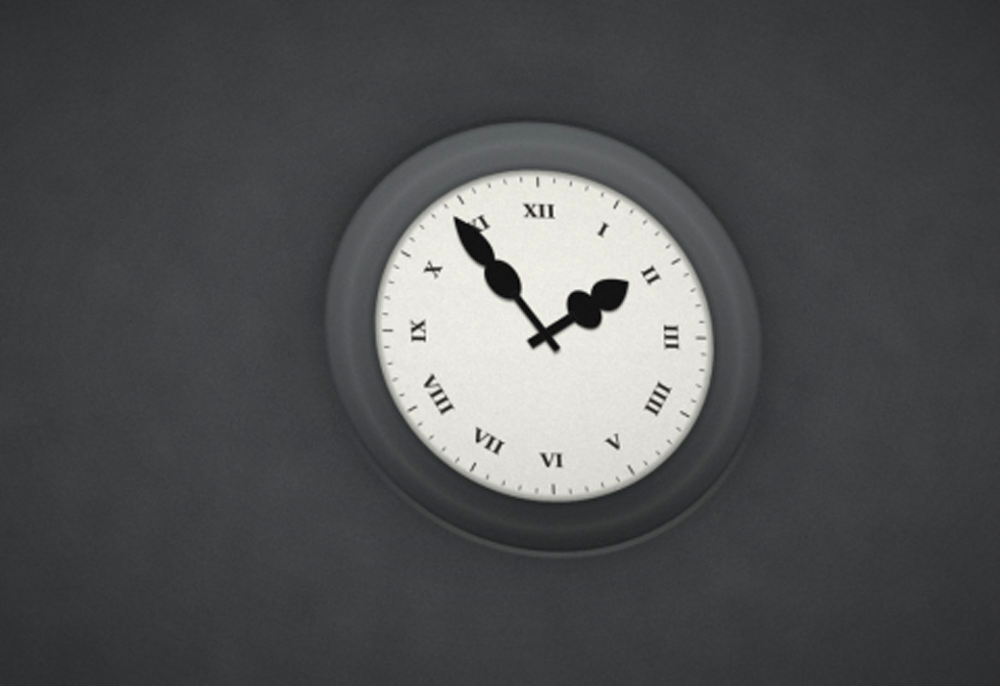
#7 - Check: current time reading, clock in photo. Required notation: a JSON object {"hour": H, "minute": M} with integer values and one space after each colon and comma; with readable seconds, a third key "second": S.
{"hour": 1, "minute": 54}
